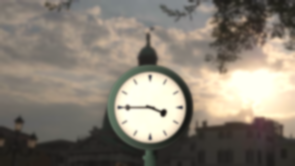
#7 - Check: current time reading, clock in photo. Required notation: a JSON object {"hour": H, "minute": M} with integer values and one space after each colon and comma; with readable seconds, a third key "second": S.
{"hour": 3, "minute": 45}
